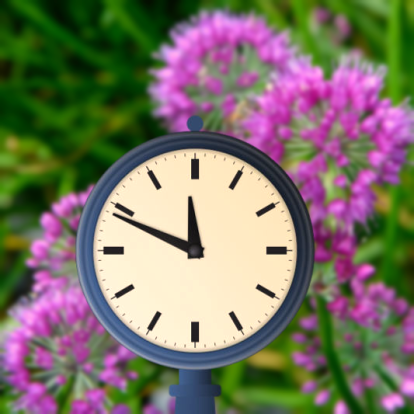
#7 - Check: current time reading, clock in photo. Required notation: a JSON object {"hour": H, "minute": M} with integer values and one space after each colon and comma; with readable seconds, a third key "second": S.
{"hour": 11, "minute": 49}
